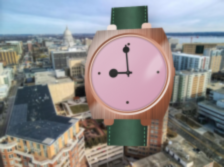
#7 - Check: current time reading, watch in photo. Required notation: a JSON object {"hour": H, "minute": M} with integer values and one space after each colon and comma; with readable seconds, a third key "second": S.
{"hour": 8, "minute": 59}
